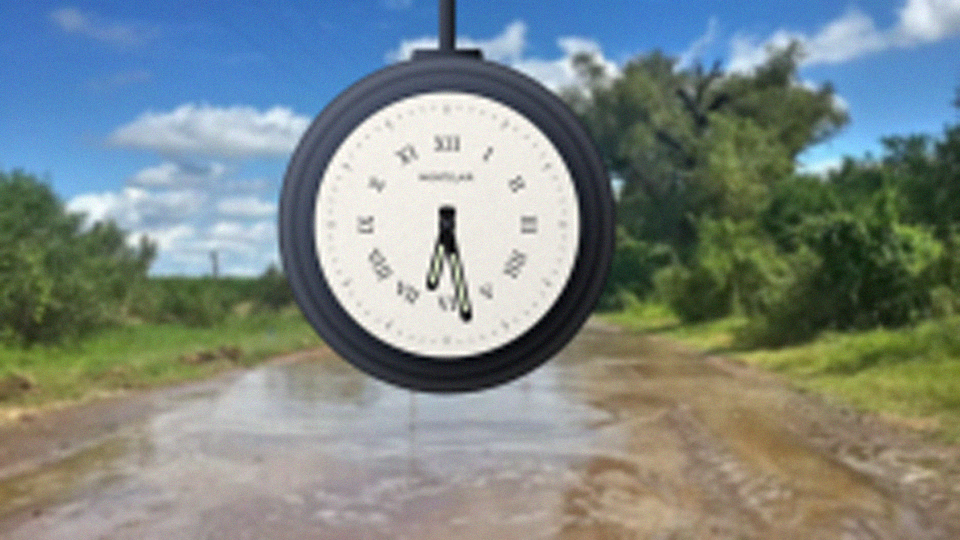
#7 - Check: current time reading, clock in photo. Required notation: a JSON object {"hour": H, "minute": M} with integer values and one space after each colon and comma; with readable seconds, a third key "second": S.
{"hour": 6, "minute": 28}
